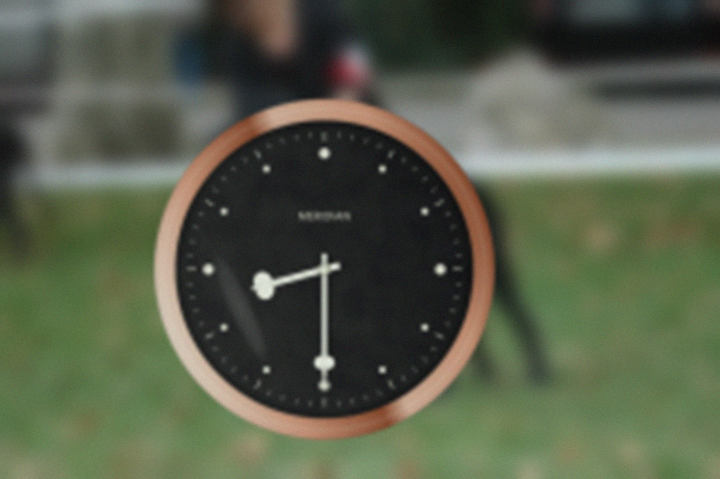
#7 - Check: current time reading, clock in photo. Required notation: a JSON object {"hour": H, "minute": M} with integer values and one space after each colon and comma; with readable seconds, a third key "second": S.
{"hour": 8, "minute": 30}
